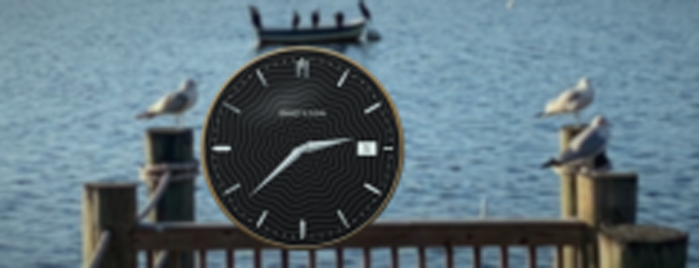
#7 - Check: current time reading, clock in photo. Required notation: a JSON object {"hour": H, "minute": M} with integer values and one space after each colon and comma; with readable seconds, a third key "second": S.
{"hour": 2, "minute": 38}
